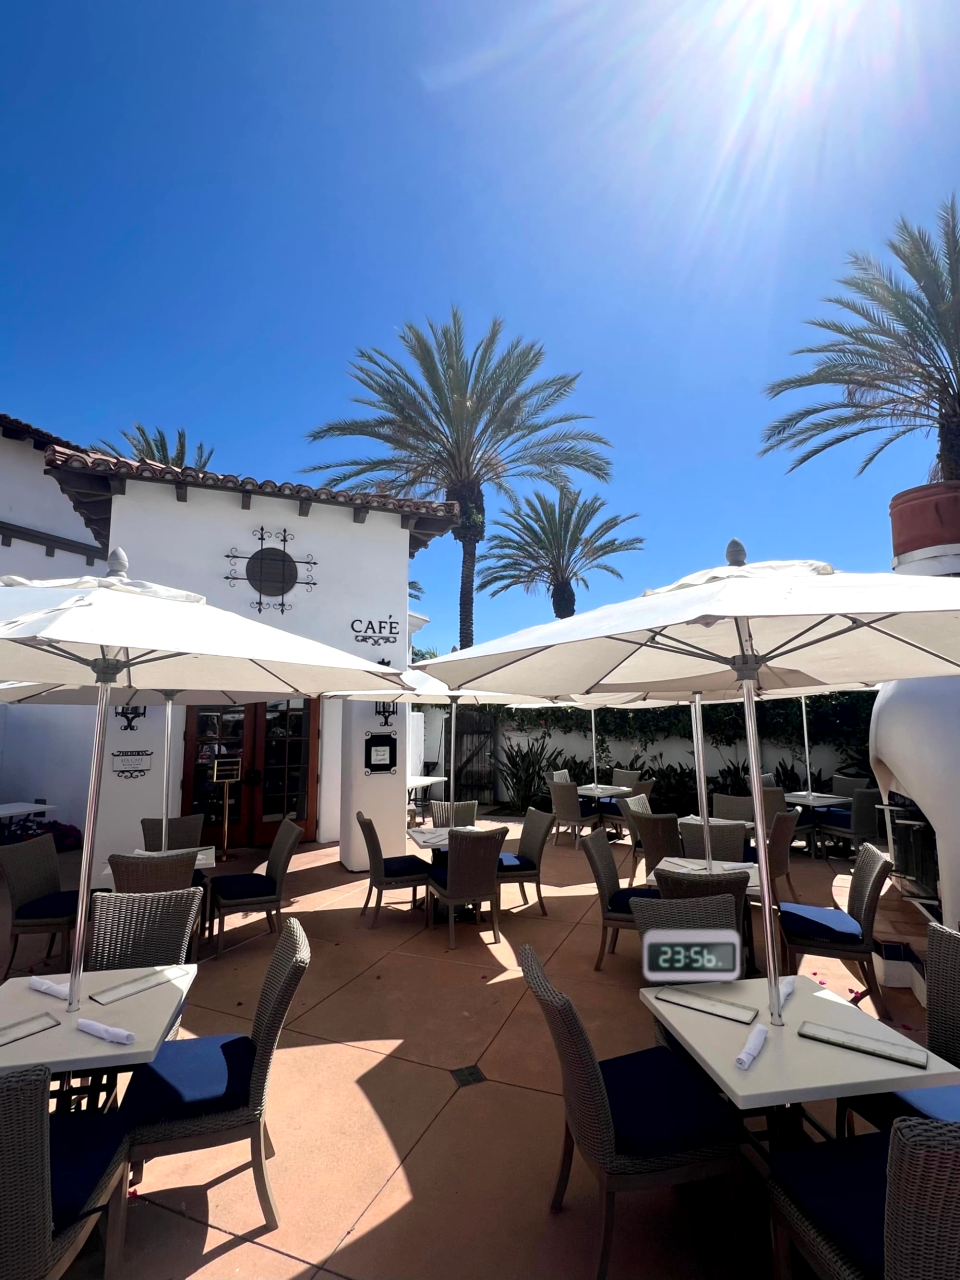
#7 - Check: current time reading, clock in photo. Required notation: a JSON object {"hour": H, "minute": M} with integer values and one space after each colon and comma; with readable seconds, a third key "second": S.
{"hour": 23, "minute": 56}
